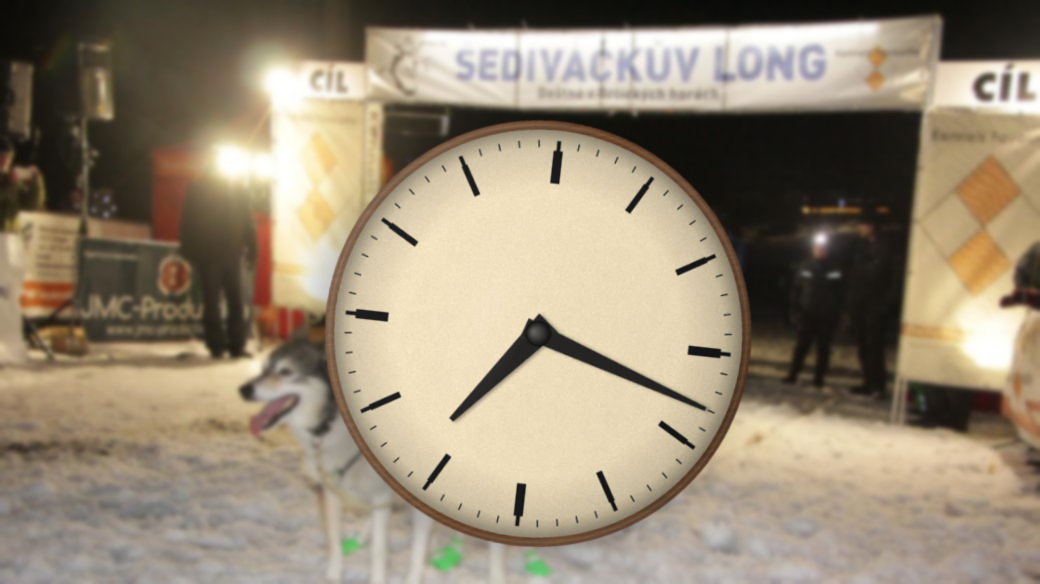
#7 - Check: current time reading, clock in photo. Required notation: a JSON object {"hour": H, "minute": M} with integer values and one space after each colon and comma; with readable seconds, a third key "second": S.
{"hour": 7, "minute": 18}
